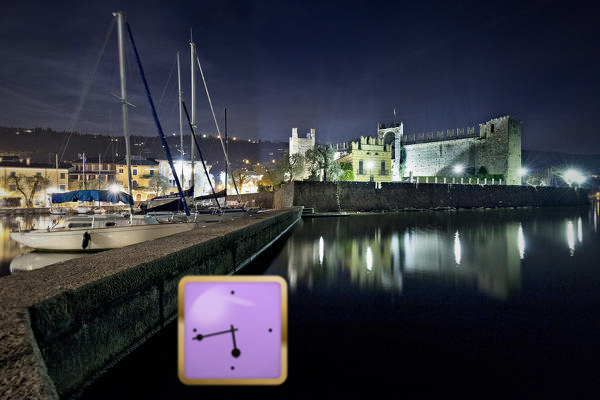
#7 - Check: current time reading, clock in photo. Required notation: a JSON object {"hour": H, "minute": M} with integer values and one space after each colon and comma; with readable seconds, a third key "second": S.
{"hour": 5, "minute": 43}
